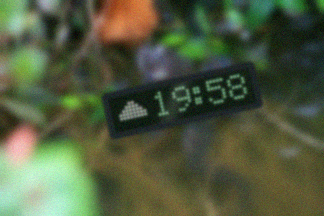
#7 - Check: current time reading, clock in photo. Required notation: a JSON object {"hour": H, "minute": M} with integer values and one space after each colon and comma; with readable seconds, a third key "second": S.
{"hour": 19, "minute": 58}
